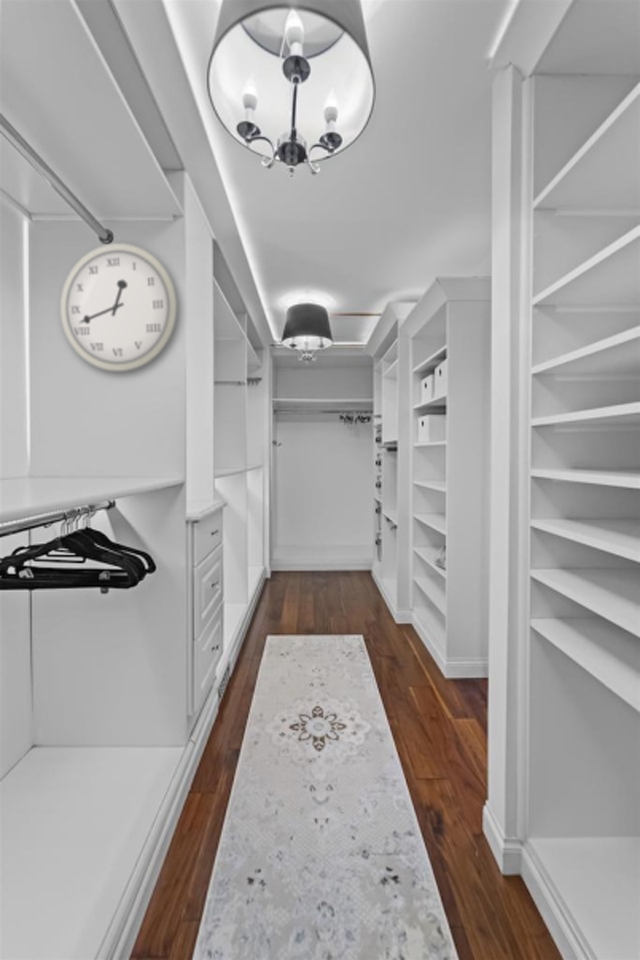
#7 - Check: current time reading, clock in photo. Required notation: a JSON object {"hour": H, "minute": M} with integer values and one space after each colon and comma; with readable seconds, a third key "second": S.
{"hour": 12, "minute": 42}
